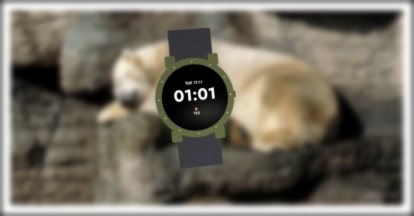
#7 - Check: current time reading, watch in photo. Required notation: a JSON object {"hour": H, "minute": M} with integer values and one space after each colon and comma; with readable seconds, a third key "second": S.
{"hour": 1, "minute": 1}
